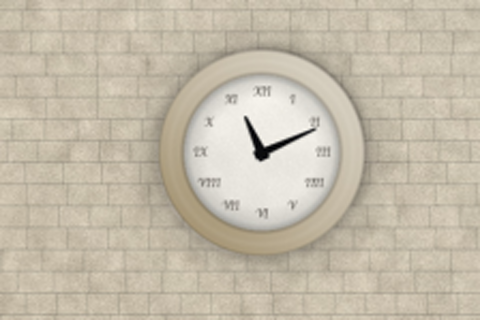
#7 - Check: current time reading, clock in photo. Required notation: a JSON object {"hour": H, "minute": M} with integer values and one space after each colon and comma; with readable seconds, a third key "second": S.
{"hour": 11, "minute": 11}
